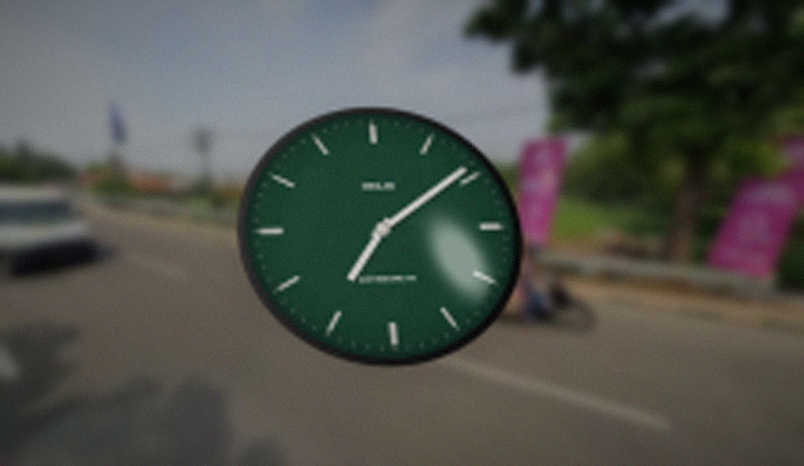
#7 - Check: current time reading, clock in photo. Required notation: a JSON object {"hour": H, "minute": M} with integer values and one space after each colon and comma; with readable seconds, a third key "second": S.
{"hour": 7, "minute": 9}
